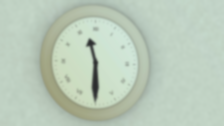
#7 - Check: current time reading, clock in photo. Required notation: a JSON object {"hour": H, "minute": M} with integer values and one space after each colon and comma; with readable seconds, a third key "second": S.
{"hour": 11, "minute": 30}
